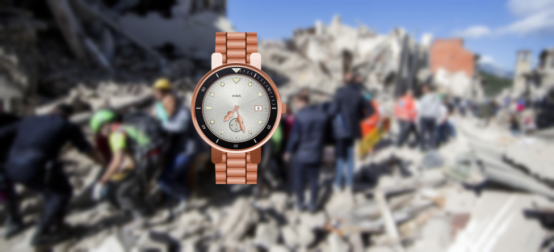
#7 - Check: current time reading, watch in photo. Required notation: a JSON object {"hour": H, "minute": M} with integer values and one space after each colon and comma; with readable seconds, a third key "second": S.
{"hour": 7, "minute": 27}
